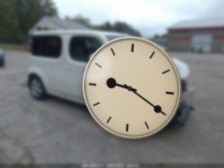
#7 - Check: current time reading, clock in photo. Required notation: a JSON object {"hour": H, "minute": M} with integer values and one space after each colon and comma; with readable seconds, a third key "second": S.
{"hour": 9, "minute": 20}
